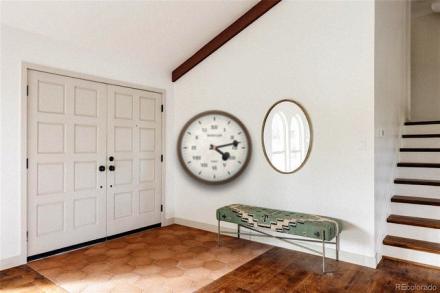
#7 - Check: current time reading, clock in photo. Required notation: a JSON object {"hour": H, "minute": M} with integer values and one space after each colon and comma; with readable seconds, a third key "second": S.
{"hour": 4, "minute": 13}
